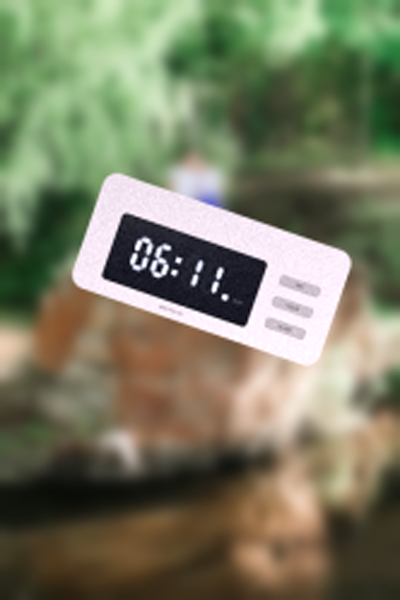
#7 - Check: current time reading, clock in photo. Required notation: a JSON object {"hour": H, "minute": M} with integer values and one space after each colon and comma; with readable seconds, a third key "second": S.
{"hour": 6, "minute": 11}
